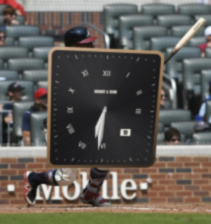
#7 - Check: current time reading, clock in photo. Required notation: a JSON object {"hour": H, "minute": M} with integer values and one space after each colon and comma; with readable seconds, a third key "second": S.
{"hour": 6, "minute": 31}
